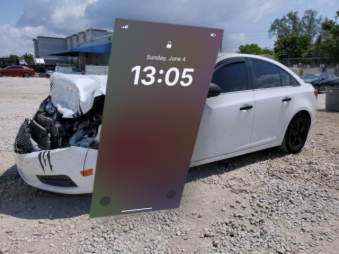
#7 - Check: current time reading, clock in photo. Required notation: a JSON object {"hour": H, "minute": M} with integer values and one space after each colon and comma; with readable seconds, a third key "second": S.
{"hour": 13, "minute": 5}
